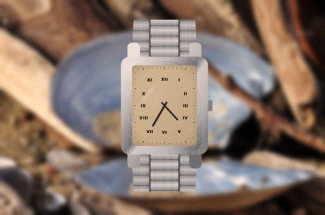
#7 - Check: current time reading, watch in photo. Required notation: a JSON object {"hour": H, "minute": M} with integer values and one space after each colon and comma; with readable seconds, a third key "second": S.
{"hour": 4, "minute": 35}
